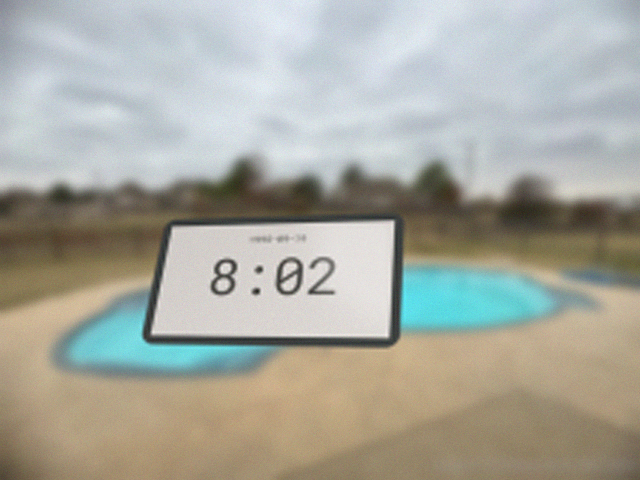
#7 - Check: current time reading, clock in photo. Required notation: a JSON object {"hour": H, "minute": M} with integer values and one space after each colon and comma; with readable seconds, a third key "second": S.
{"hour": 8, "minute": 2}
